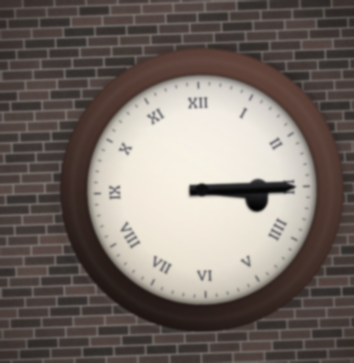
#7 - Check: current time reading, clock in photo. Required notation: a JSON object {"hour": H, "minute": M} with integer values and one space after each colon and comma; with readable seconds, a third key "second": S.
{"hour": 3, "minute": 15}
